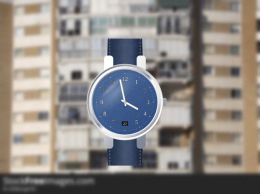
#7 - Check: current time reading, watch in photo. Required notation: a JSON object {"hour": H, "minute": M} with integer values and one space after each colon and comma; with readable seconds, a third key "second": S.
{"hour": 3, "minute": 58}
